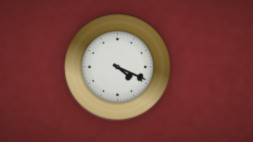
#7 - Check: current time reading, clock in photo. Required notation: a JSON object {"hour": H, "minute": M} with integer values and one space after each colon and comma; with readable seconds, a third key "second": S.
{"hour": 4, "minute": 19}
